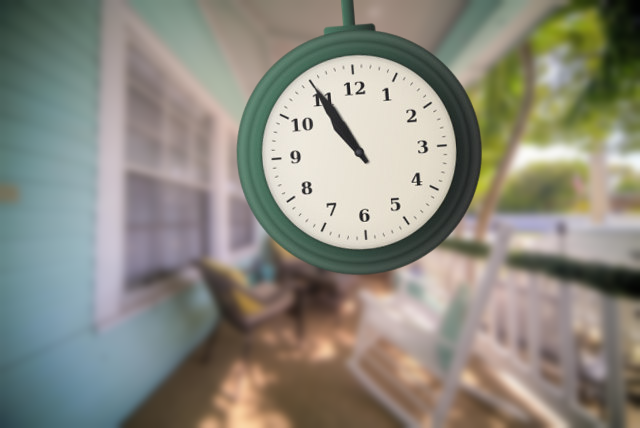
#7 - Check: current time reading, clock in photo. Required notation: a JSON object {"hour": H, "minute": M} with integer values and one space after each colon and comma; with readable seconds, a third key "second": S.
{"hour": 10, "minute": 55}
